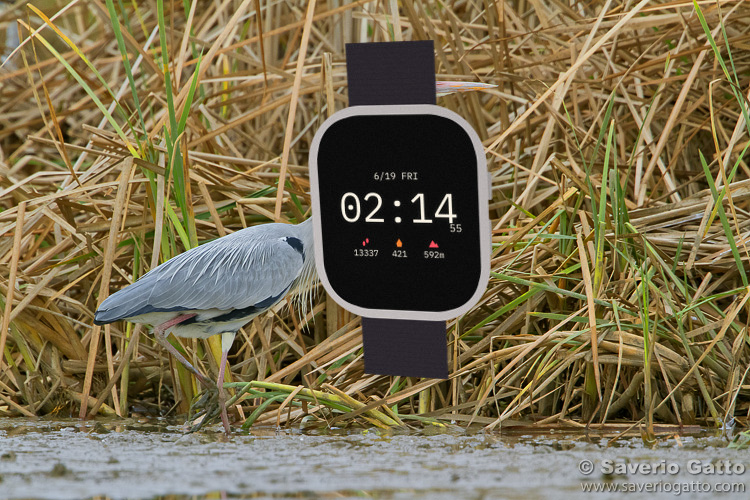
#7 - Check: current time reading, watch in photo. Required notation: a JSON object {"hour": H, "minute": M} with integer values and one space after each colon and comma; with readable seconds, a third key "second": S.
{"hour": 2, "minute": 14, "second": 55}
